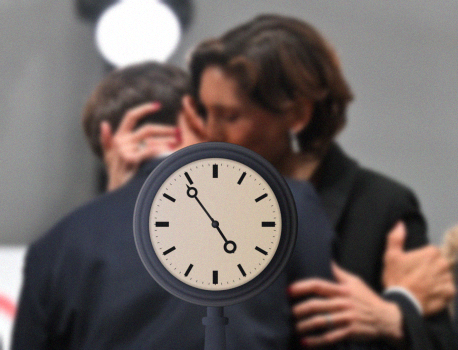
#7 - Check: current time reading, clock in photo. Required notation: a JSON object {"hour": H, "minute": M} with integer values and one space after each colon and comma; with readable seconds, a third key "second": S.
{"hour": 4, "minute": 54}
